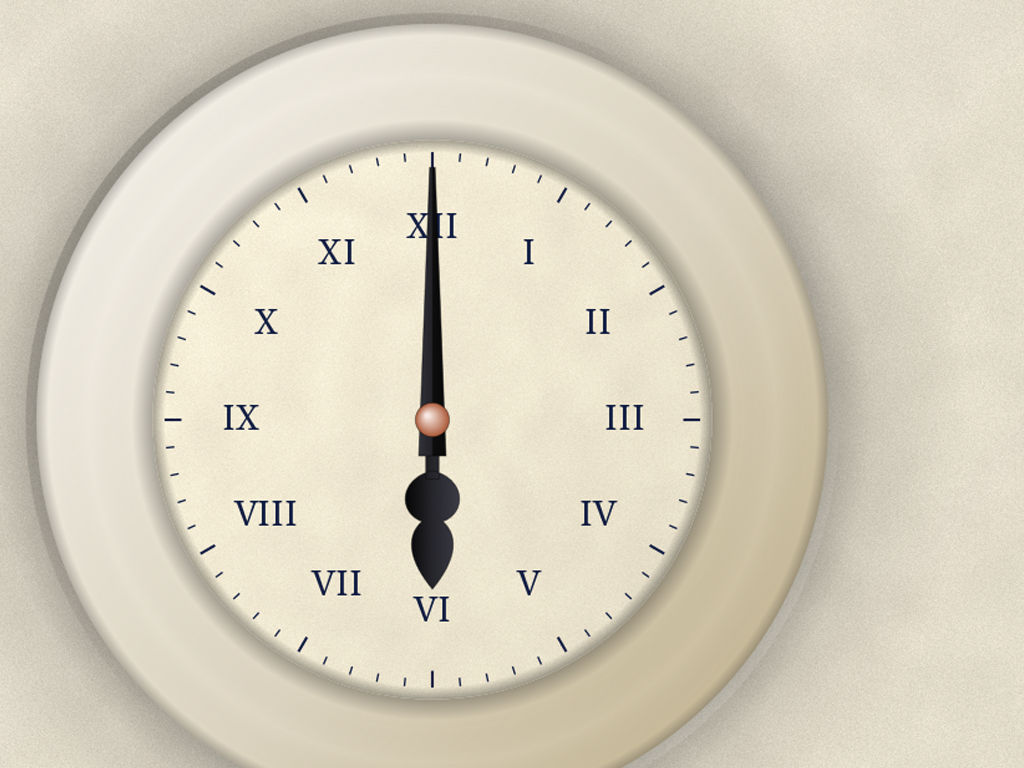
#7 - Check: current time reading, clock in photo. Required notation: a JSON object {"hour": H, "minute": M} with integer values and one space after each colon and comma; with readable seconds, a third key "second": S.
{"hour": 6, "minute": 0}
